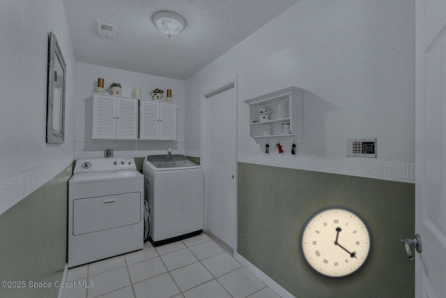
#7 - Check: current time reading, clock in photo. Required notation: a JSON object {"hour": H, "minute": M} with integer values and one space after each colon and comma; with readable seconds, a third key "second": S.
{"hour": 12, "minute": 21}
